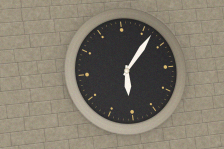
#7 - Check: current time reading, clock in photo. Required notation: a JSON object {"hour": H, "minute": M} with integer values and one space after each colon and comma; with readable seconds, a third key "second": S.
{"hour": 6, "minute": 7}
